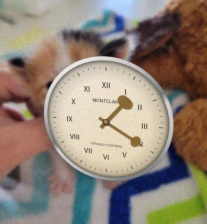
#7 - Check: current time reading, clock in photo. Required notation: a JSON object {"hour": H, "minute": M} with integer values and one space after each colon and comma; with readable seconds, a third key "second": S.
{"hour": 1, "minute": 20}
